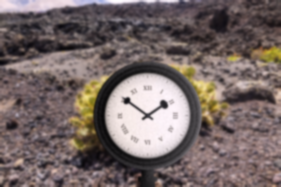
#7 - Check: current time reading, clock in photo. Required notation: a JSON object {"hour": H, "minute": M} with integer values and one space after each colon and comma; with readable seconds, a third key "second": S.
{"hour": 1, "minute": 51}
